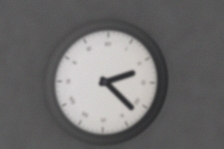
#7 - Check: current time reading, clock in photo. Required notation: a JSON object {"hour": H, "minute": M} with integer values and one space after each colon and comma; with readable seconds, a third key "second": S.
{"hour": 2, "minute": 22}
